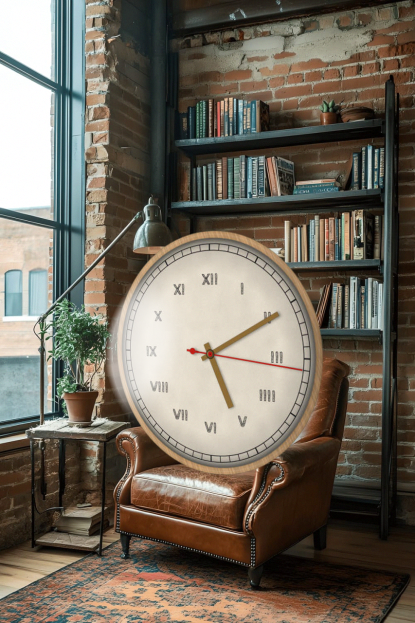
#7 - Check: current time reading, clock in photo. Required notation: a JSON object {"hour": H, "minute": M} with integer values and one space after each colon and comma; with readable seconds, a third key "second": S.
{"hour": 5, "minute": 10, "second": 16}
